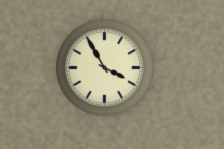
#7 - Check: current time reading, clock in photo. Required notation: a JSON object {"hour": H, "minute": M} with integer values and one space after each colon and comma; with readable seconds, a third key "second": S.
{"hour": 3, "minute": 55}
